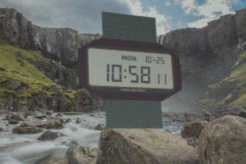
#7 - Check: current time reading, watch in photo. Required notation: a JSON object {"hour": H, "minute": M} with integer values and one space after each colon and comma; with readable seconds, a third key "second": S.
{"hour": 10, "minute": 58, "second": 11}
